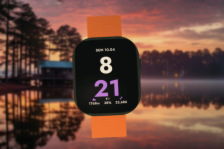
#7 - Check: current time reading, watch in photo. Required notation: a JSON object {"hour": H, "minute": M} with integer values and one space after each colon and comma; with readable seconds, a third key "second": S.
{"hour": 8, "minute": 21}
